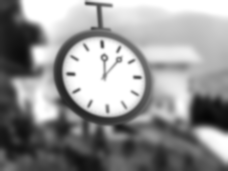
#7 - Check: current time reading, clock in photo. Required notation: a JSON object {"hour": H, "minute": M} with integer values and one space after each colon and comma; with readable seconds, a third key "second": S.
{"hour": 12, "minute": 7}
